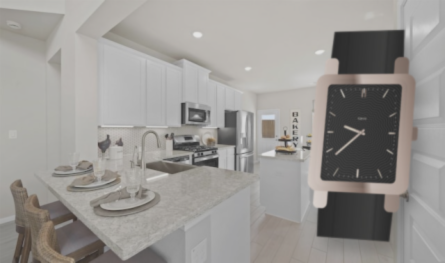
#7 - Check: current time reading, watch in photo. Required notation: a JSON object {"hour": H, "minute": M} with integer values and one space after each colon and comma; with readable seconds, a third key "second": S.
{"hour": 9, "minute": 38}
